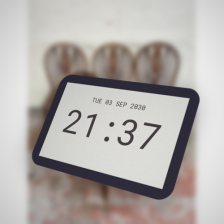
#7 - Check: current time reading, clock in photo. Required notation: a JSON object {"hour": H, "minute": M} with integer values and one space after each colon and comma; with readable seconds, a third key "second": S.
{"hour": 21, "minute": 37}
